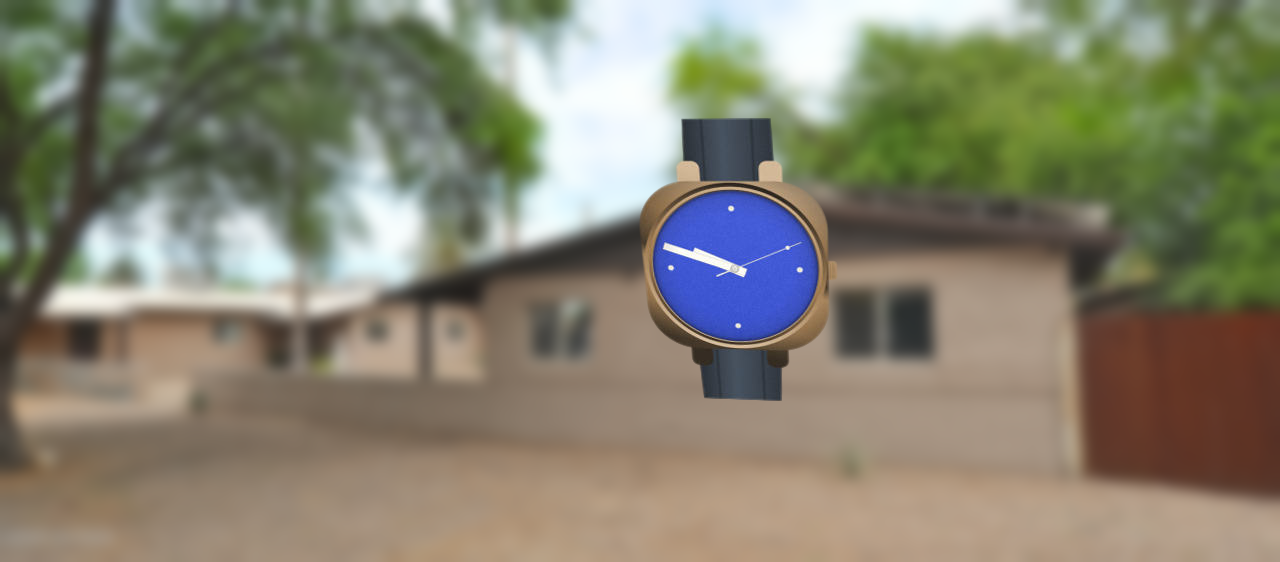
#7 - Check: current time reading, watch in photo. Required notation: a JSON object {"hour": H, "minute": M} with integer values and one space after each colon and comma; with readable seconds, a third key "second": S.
{"hour": 9, "minute": 48, "second": 11}
